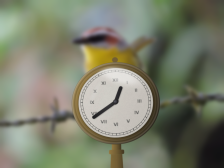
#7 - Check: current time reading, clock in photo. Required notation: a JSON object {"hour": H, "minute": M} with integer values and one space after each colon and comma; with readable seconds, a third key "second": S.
{"hour": 12, "minute": 39}
